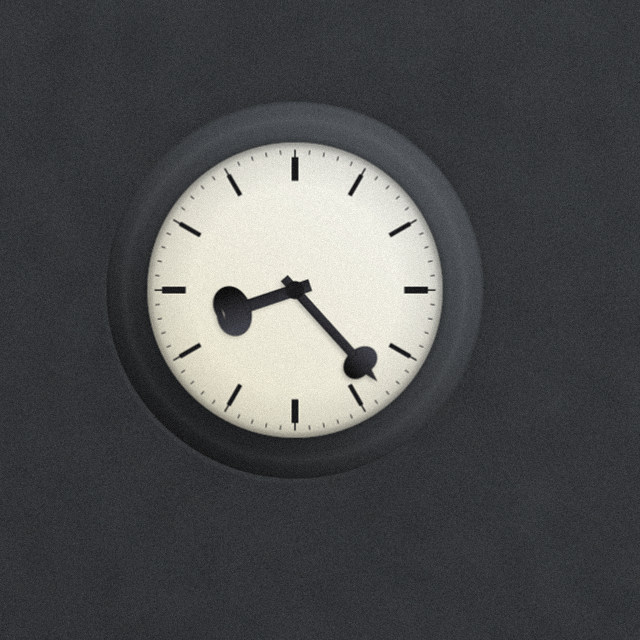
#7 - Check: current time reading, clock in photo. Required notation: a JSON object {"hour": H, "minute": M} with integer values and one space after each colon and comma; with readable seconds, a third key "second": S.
{"hour": 8, "minute": 23}
